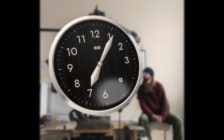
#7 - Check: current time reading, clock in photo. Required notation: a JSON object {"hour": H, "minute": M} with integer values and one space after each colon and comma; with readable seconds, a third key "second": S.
{"hour": 7, "minute": 6}
